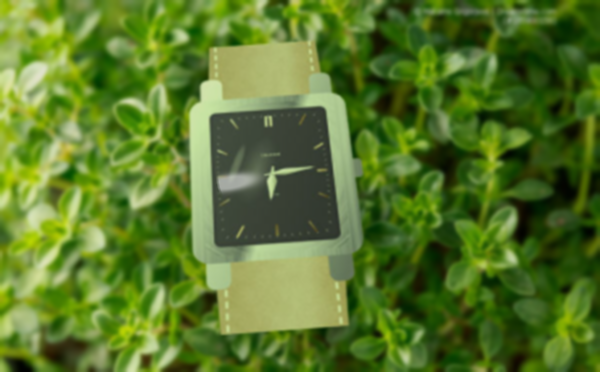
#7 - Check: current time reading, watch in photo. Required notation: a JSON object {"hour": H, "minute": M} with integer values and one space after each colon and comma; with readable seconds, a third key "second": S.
{"hour": 6, "minute": 14}
